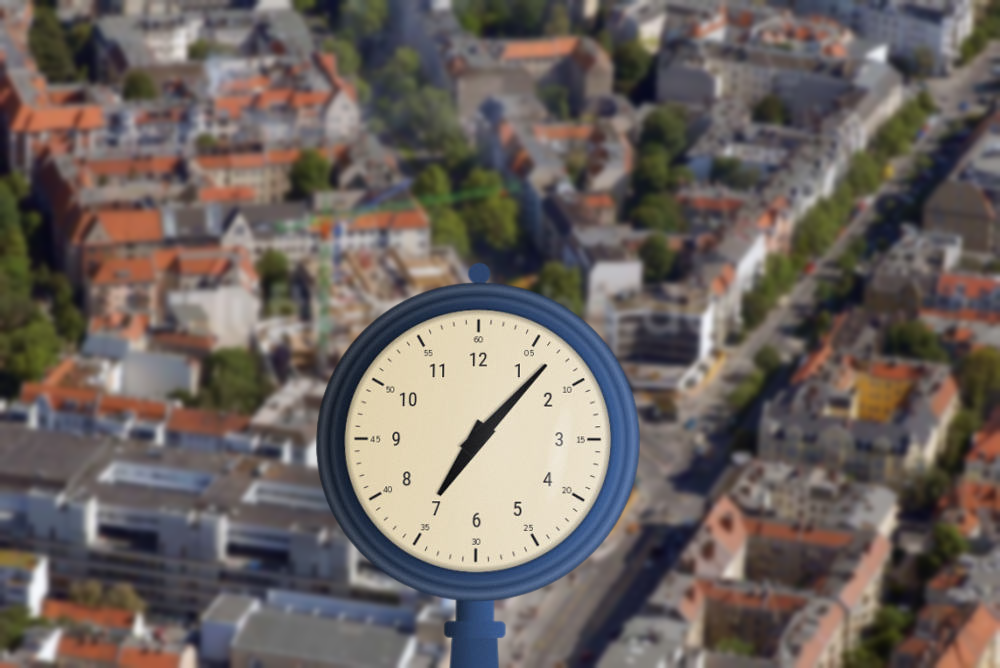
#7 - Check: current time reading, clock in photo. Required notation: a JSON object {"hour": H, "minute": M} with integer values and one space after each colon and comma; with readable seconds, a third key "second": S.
{"hour": 7, "minute": 7}
